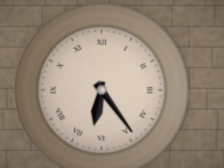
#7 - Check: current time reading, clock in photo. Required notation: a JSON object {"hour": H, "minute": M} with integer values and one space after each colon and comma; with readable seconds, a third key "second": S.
{"hour": 6, "minute": 24}
